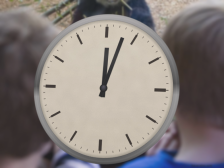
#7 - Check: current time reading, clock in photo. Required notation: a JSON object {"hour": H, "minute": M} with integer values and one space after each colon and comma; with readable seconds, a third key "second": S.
{"hour": 12, "minute": 3}
